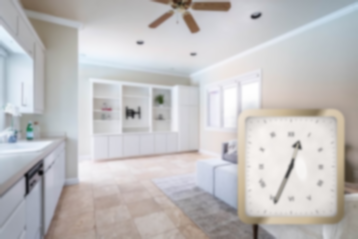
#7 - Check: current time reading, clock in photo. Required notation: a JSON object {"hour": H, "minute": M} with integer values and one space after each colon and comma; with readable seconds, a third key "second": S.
{"hour": 12, "minute": 34}
